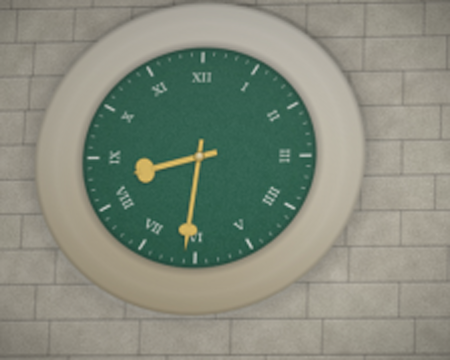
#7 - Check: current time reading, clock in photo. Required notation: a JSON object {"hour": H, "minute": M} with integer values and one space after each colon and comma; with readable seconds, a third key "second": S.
{"hour": 8, "minute": 31}
